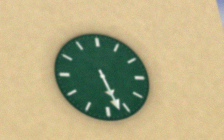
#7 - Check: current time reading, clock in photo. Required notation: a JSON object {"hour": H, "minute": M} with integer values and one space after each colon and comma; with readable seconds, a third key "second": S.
{"hour": 5, "minute": 27}
